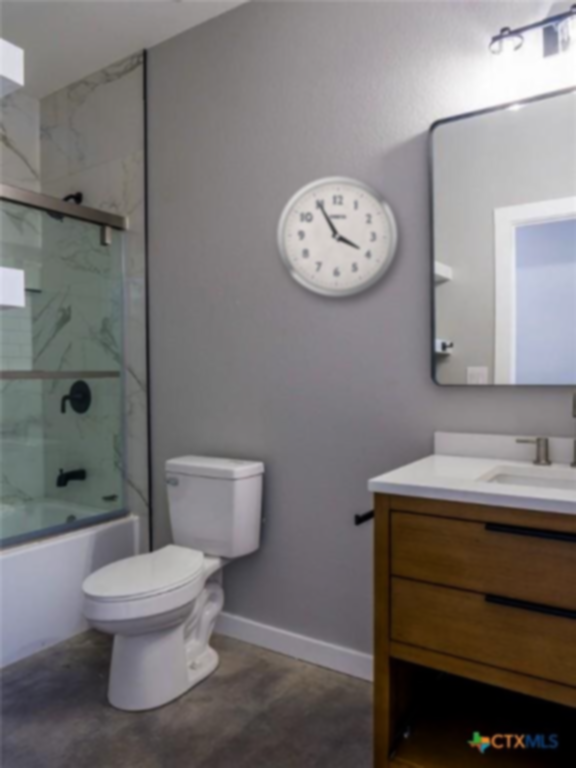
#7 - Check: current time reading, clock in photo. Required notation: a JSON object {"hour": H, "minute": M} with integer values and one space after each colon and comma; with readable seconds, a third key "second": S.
{"hour": 3, "minute": 55}
